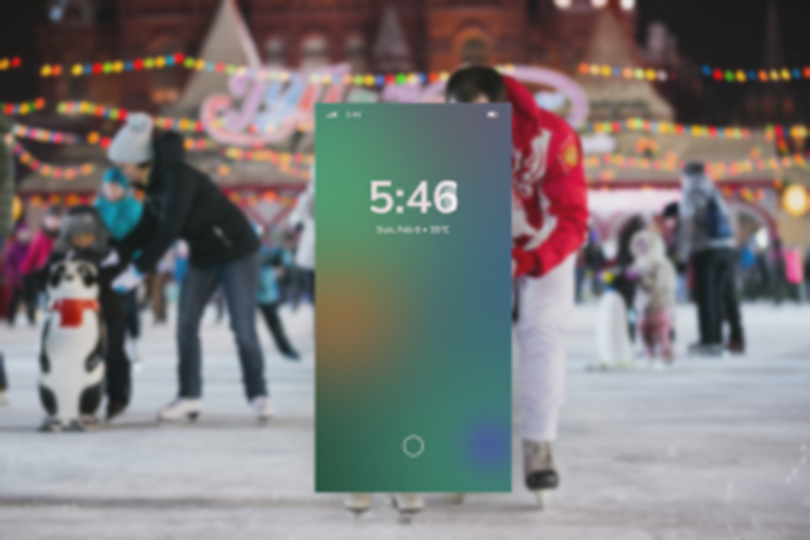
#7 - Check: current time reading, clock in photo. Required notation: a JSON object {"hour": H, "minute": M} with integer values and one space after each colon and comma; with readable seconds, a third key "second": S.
{"hour": 5, "minute": 46}
